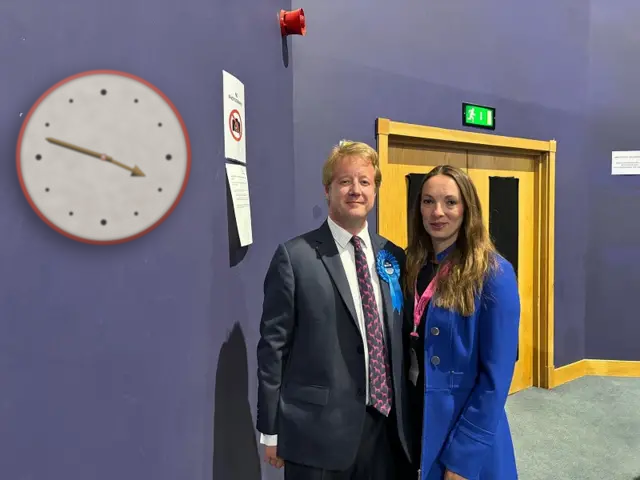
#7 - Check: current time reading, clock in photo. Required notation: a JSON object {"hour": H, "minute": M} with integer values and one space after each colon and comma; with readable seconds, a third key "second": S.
{"hour": 3, "minute": 48}
